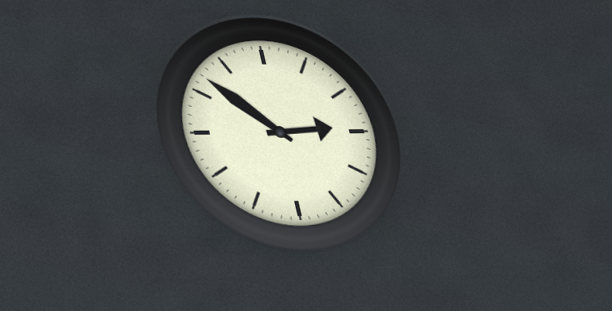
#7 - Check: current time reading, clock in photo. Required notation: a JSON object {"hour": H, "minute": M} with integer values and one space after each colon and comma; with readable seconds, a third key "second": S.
{"hour": 2, "minute": 52}
